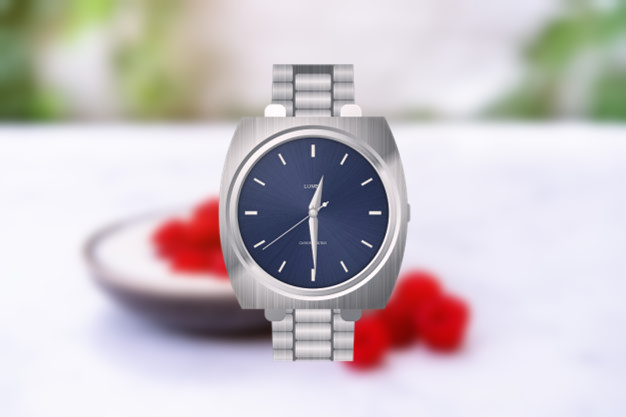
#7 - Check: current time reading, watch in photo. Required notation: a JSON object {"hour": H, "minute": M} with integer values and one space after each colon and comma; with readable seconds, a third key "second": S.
{"hour": 12, "minute": 29, "second": 39}
